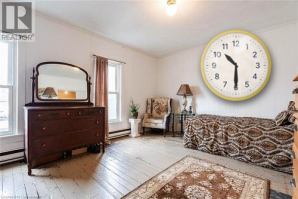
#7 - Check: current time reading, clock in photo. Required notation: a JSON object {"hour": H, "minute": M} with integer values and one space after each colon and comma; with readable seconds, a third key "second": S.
{"hour": 10, "minute": 30}
